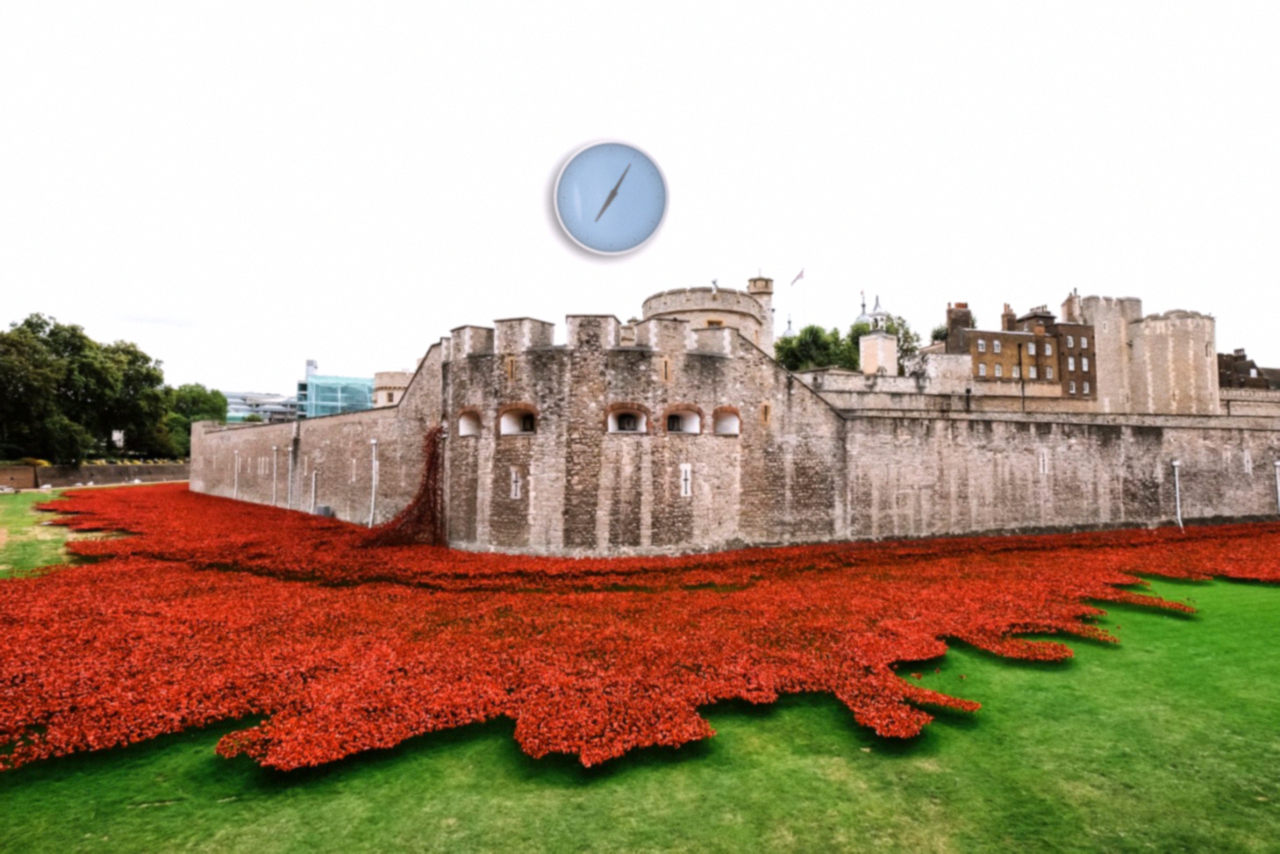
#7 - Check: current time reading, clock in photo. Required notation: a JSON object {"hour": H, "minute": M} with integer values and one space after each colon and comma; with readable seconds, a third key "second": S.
{"hour": 7, "minute": 5}
